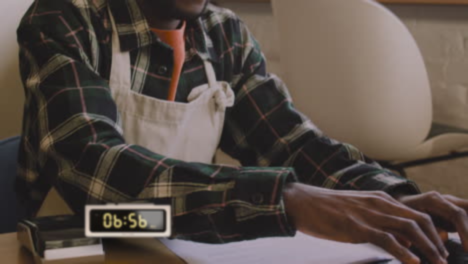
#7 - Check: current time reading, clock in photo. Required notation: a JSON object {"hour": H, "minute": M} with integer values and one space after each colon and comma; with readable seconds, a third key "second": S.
{"hour": 6, "minute": 56}
